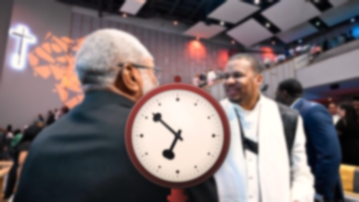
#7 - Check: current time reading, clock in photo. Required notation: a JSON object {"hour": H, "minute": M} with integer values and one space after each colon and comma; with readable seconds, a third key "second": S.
{"hour": 6, "minute": 52}
